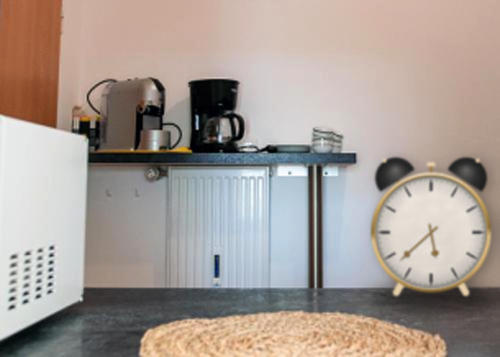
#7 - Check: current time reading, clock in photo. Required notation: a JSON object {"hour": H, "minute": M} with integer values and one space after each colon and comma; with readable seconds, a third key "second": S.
{"hour": 5, "minute": 38}
